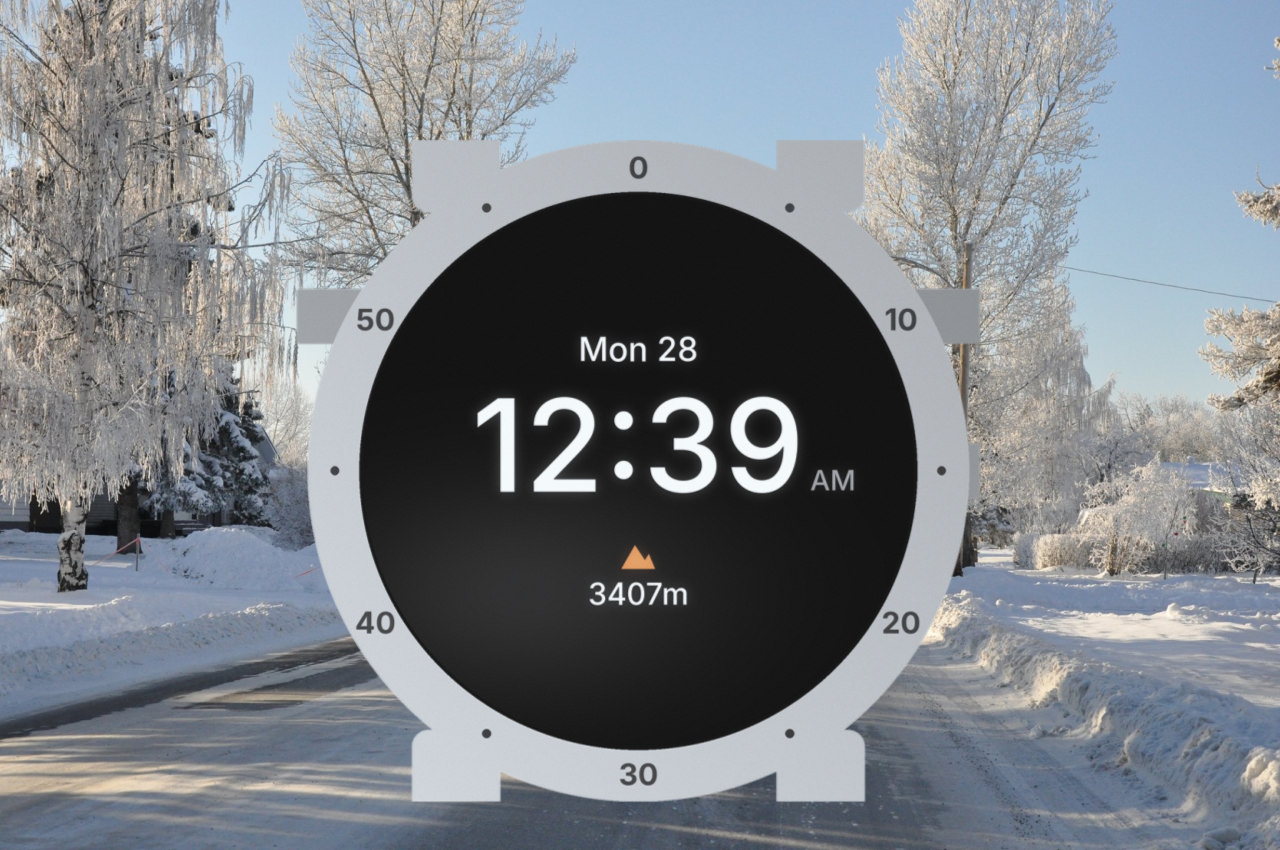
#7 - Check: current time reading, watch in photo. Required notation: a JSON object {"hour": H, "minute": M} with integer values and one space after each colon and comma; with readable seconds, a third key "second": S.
{"hour": 12, "minute": 39}
